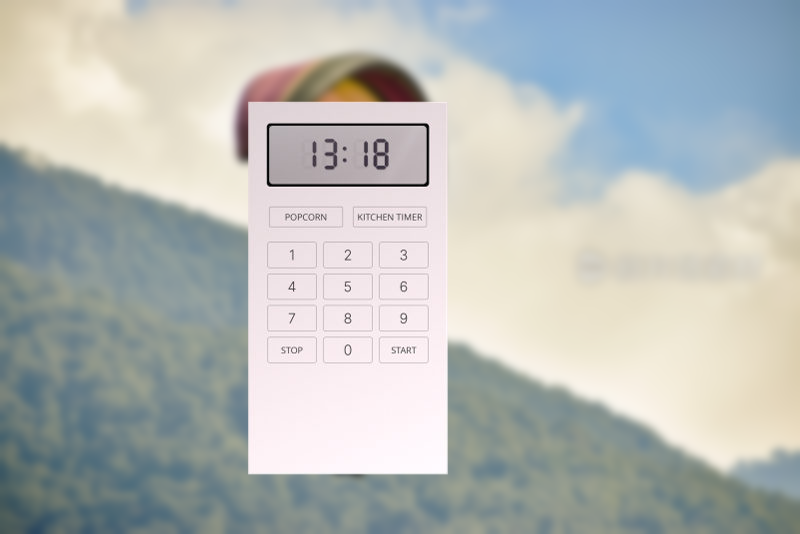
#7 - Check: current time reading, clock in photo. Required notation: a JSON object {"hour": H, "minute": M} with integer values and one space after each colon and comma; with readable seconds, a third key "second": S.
{"hour": 13, "minute": 18}
